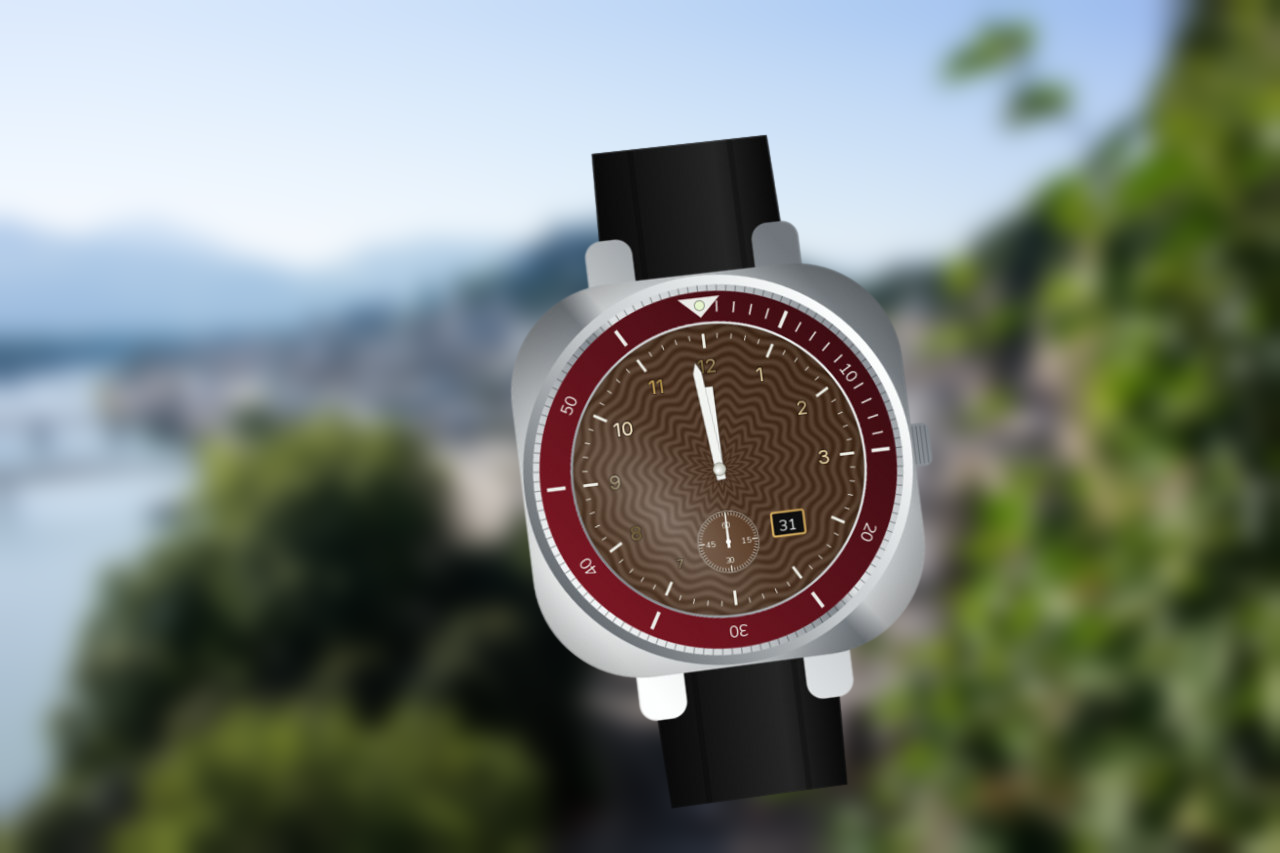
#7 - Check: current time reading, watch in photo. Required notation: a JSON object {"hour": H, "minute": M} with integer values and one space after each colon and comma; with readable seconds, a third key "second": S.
{"hour": 11, "minute": 59}
